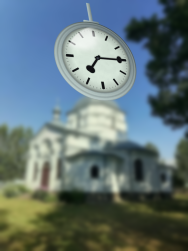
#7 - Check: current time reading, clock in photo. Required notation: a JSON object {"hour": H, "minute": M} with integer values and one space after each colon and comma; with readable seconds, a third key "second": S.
{"hour": 7, "minute": 15}
